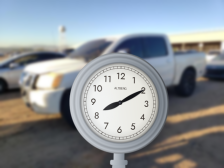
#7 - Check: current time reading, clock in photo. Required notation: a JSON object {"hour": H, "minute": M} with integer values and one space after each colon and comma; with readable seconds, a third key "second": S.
{"hour": 8, "minute": 10}
